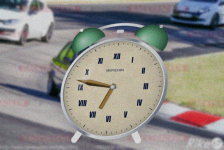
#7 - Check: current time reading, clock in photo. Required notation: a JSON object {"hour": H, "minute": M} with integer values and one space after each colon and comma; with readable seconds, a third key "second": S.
{"hour": 6, "minute": 47}
